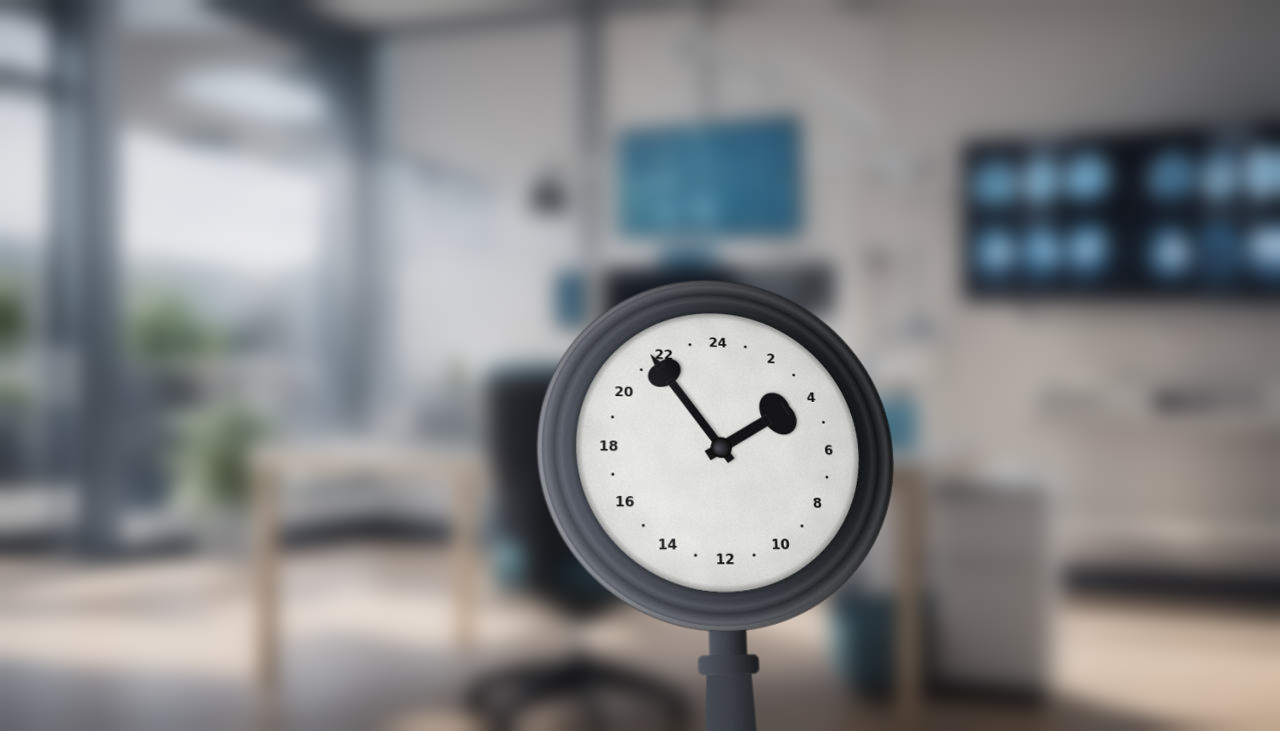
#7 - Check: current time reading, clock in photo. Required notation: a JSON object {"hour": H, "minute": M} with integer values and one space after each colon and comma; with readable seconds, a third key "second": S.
{"hour": 3, "minute": 54}
